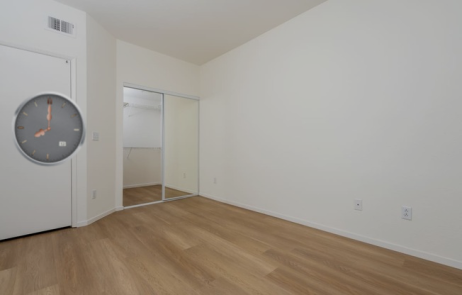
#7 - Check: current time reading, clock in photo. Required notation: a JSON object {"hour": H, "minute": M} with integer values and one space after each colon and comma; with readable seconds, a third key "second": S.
{"hour": 8, "minute": 0}
